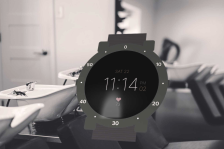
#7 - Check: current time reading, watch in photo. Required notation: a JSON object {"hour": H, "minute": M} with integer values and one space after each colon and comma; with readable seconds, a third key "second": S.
{"hour": 11, "minute": 14}
